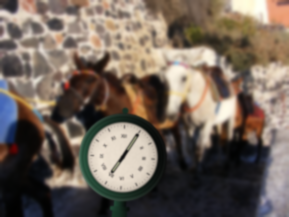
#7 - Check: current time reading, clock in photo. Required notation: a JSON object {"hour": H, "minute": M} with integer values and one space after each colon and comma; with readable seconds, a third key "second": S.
{"hour": 7, "minute": 5}
